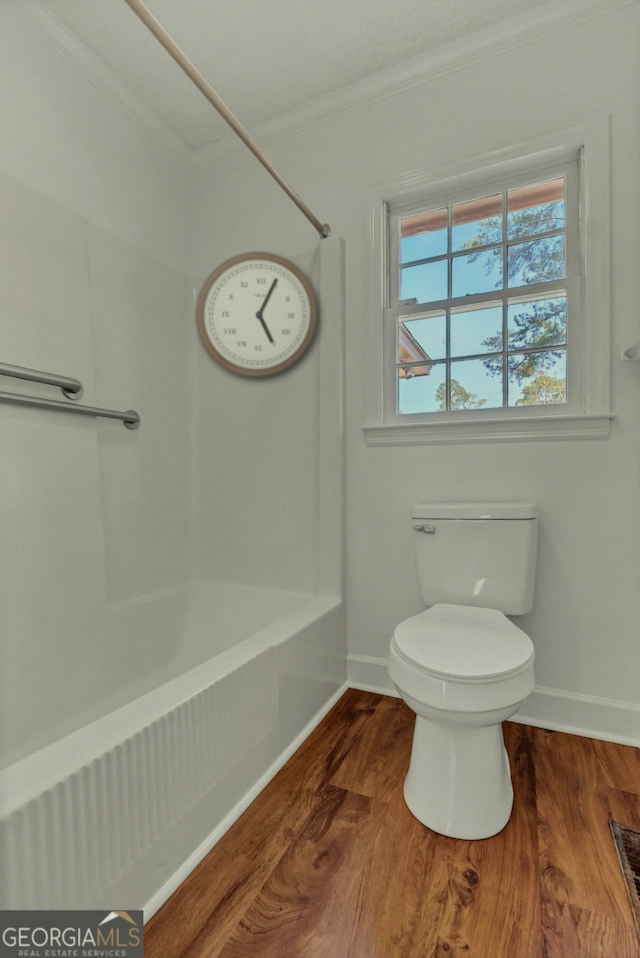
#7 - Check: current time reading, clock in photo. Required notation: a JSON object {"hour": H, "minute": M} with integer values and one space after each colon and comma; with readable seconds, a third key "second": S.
{"hour": 5, "minute": 4}
